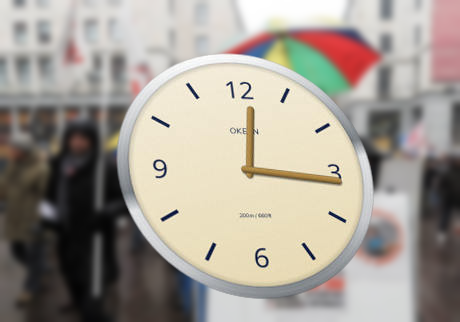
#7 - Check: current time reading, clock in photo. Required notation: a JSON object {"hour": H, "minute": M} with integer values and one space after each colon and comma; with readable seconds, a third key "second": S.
{"hour": 12, "minute": 16}
